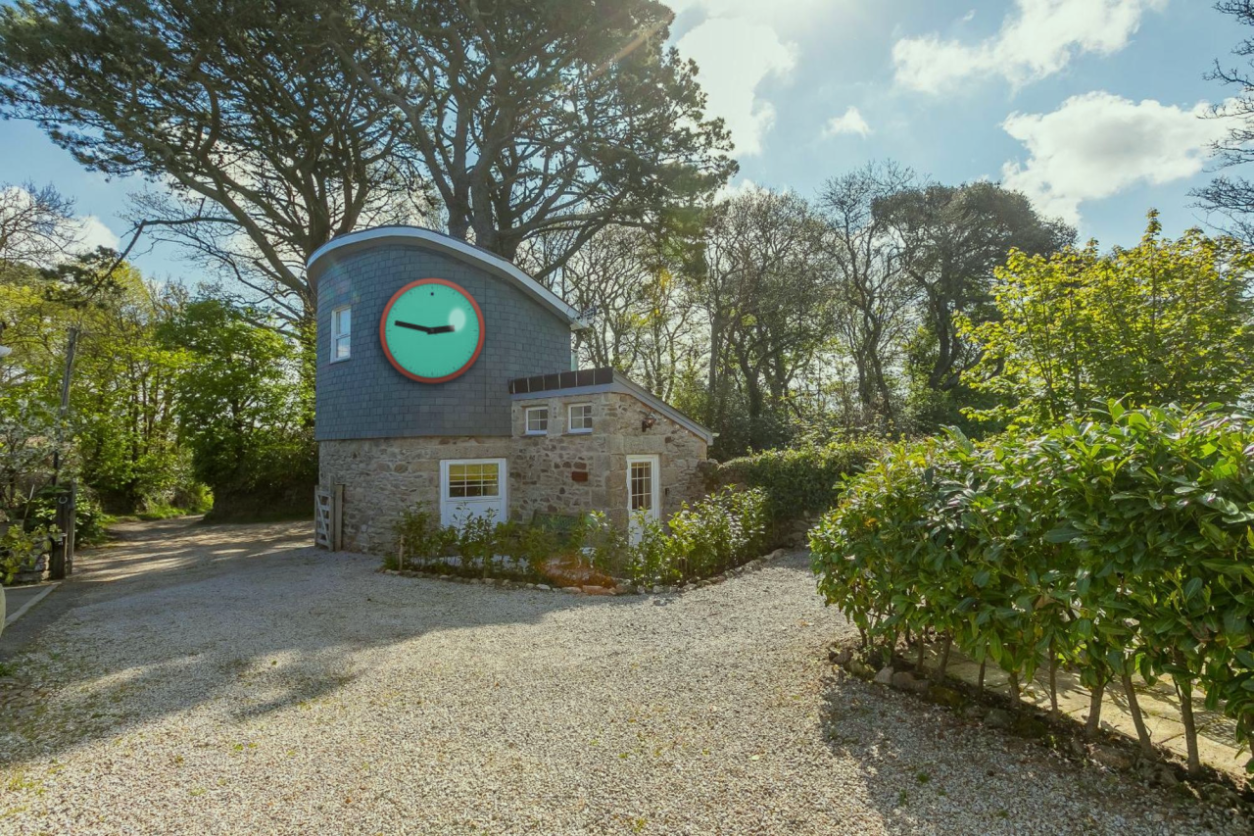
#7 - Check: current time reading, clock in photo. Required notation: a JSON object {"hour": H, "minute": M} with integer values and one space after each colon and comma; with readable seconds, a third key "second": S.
{"hour": 2, "minute": 47}
